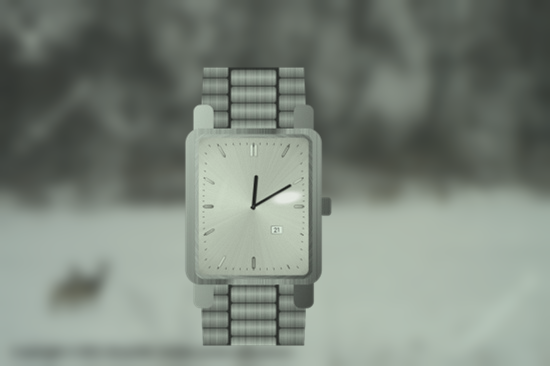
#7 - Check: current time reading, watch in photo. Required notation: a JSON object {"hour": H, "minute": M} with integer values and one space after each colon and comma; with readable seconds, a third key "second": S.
{"hour": 12, "minute": 10}
